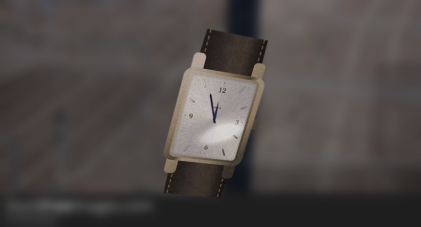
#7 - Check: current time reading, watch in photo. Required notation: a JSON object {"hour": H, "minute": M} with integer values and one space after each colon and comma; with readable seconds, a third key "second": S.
{"hour": 11, "minute": 56}
